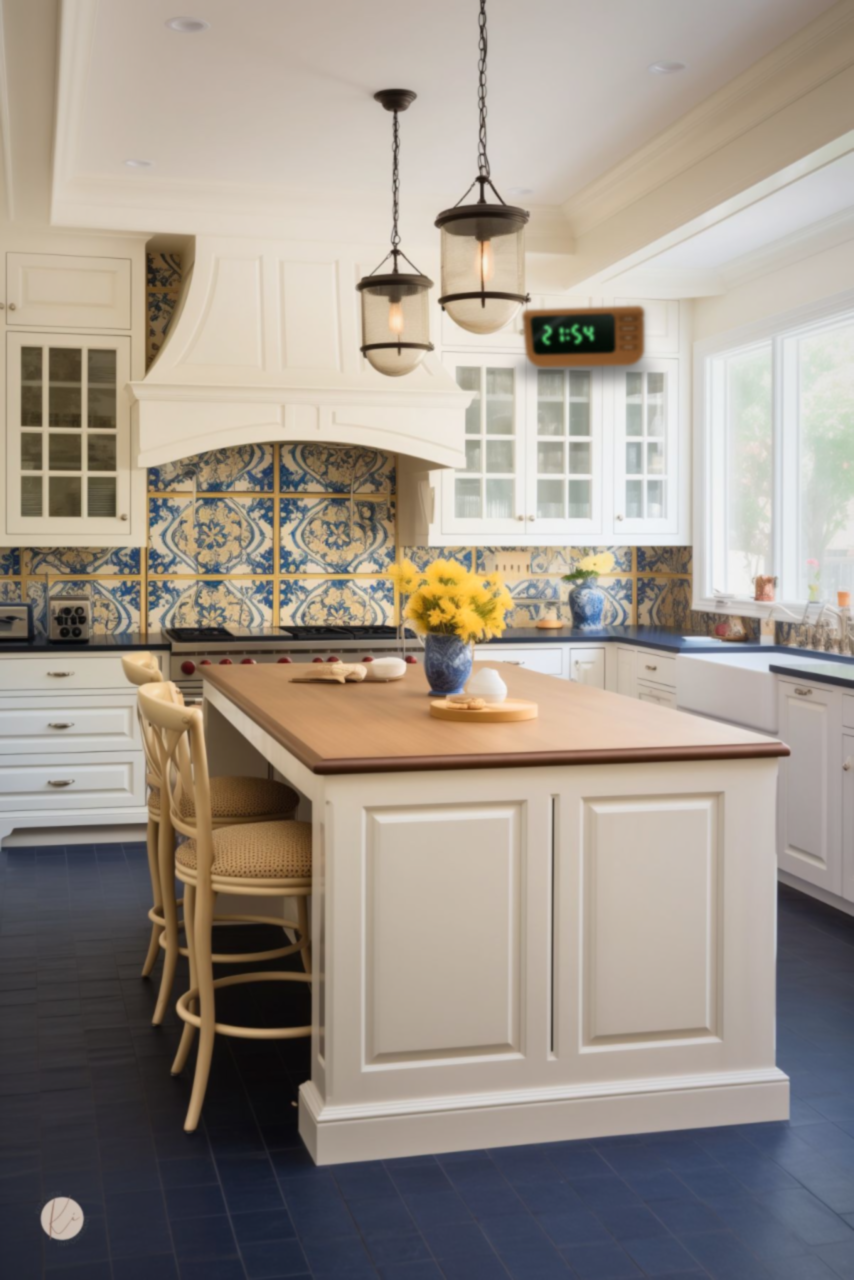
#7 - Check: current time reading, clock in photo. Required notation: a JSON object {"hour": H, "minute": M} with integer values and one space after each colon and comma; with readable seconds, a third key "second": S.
{"hour": 21, "minute": 54}
